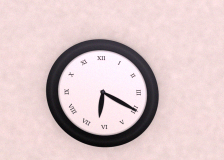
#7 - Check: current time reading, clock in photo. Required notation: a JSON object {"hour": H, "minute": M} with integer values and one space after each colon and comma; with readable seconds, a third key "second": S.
{"hour": 6, "minute": 20}
